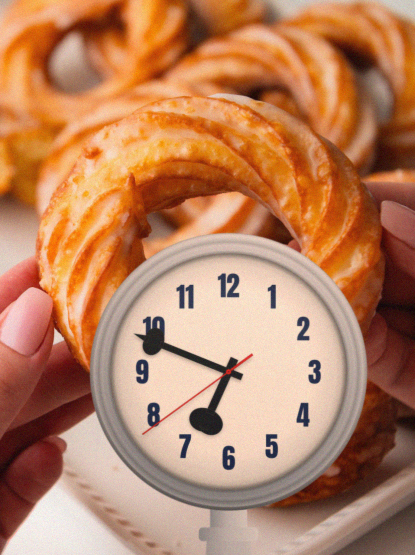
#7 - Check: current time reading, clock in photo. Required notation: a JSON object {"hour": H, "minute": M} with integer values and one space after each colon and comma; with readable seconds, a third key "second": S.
{"hour": 6, "minute": 48, "second": 39}
